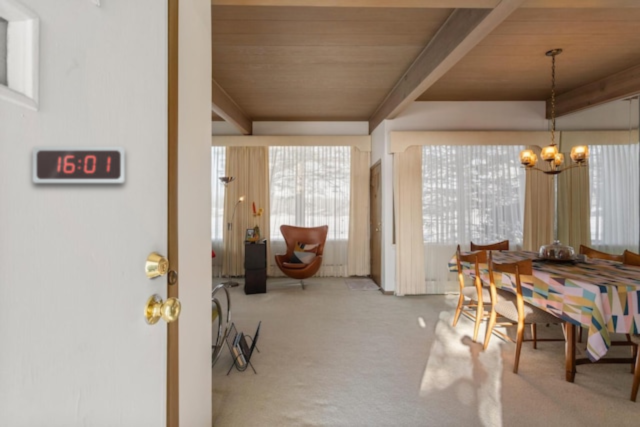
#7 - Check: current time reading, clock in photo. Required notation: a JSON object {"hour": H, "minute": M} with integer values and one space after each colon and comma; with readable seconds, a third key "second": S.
{"hour": 16, "minute": 1}
